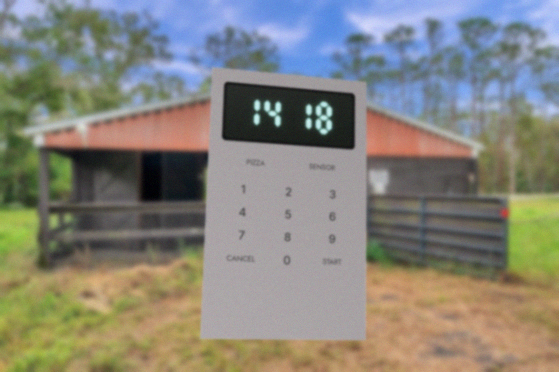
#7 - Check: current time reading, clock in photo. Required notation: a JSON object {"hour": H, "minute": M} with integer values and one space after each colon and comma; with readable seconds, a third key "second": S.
{"hour": 14, "minute": 18}
